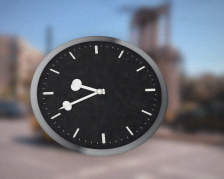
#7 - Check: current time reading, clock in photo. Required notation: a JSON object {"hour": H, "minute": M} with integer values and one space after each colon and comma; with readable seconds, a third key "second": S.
{"hour": 9, "minute": 41}
